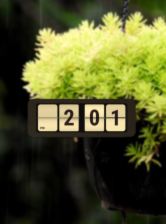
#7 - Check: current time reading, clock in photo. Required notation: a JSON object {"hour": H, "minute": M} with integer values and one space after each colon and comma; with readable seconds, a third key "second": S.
{"hour": 2, "minute": 1}
